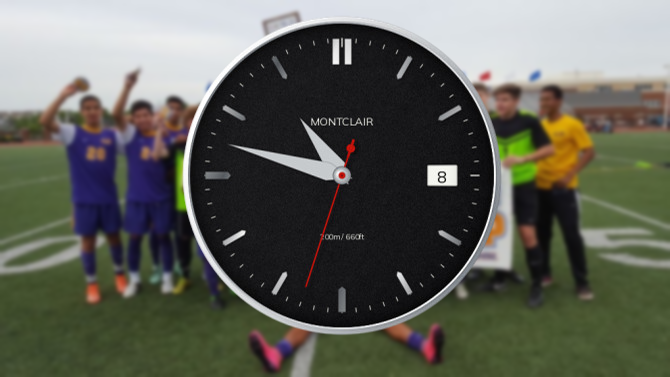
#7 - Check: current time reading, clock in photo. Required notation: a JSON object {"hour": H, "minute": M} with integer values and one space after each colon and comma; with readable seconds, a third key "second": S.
{"hour": 10, "minute": 47, "second": 33}
